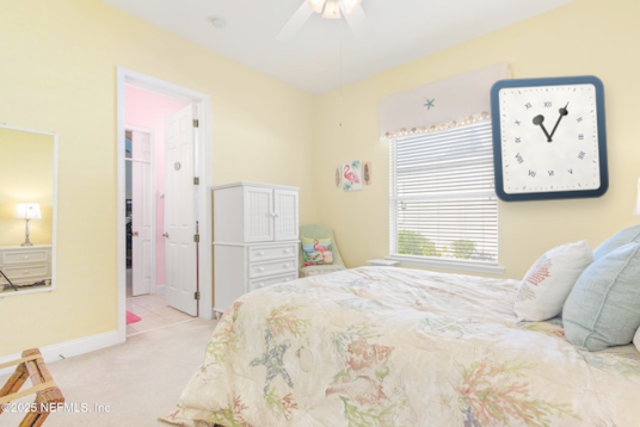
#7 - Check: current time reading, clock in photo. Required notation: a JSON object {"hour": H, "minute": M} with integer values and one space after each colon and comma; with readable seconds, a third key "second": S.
{"hour": 11, "minute": 5}
